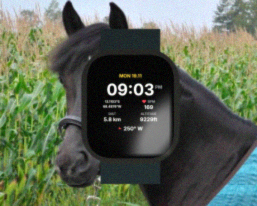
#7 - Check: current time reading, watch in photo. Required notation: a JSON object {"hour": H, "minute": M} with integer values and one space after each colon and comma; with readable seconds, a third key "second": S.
{"hour": 9, "minute": 3}
